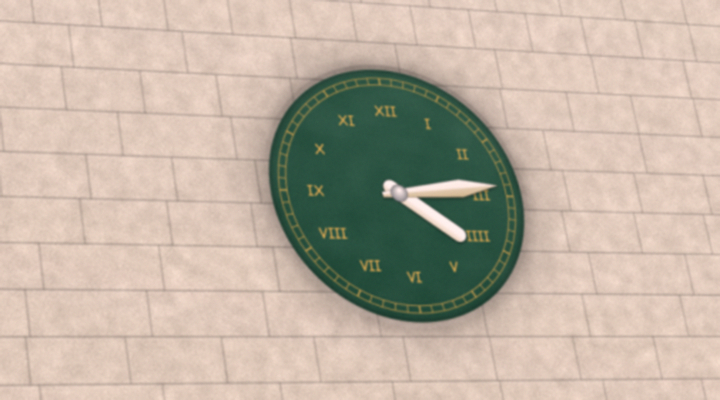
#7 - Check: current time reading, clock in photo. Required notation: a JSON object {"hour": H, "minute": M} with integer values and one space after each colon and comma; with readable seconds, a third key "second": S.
{"hour": 4, "minute": 14}
